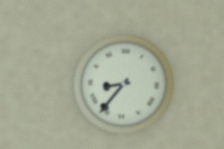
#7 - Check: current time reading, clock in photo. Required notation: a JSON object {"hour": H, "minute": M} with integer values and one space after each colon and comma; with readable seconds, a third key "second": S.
{"hour": 8, "minute": 36}
